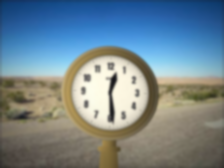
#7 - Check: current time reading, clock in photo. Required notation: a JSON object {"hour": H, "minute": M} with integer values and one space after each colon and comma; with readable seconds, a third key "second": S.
{"hour": 12, "minute": 29}
